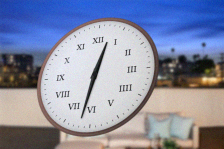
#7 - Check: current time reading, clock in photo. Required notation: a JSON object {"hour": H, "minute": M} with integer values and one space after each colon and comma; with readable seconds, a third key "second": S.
{"hour": 12, "minute": 32}
